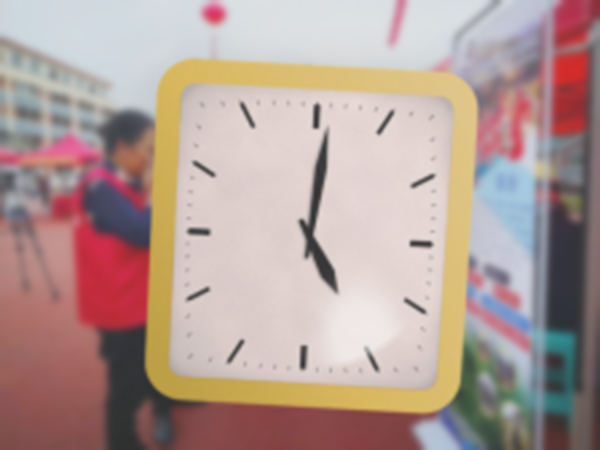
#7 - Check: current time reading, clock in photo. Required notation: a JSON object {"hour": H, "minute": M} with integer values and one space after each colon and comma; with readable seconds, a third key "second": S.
{"hour": 5, "minute": 1}
